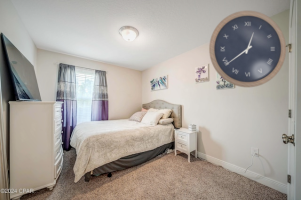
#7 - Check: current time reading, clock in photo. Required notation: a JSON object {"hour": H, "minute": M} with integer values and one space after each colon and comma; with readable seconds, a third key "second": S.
{"hour": 12, "minute": 39}
